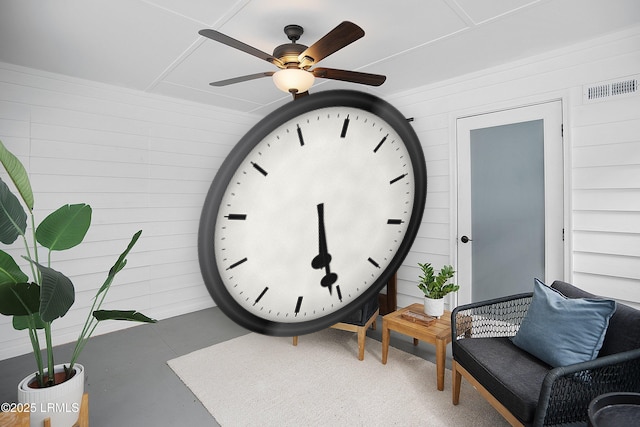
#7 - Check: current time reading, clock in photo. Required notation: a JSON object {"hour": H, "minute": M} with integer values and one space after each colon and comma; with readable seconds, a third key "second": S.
{"hour": 5, "minute": 26}
